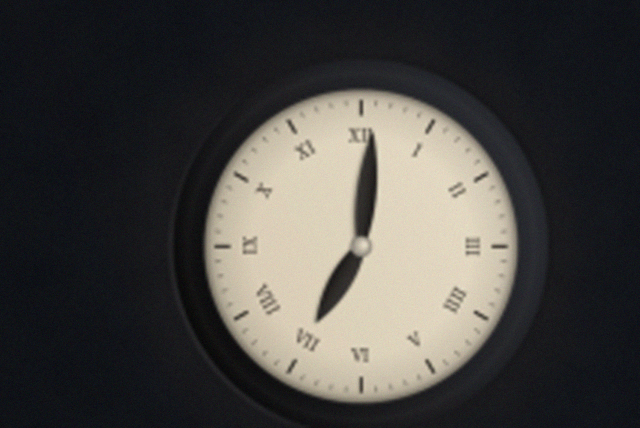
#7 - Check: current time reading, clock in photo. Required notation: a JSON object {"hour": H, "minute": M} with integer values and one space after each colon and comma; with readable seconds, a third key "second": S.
{"hour": 7, "minute": 1}
